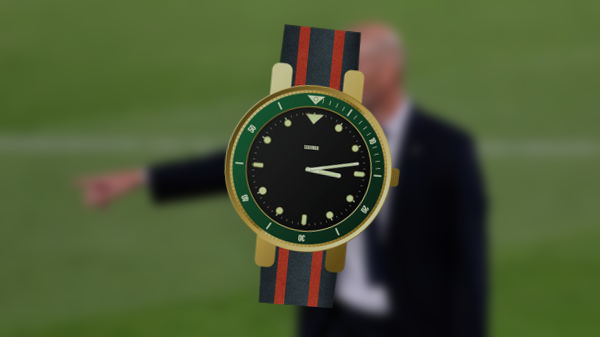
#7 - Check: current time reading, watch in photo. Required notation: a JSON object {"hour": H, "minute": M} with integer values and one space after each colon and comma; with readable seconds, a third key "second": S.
{"hour": 3, "minute": 13}
